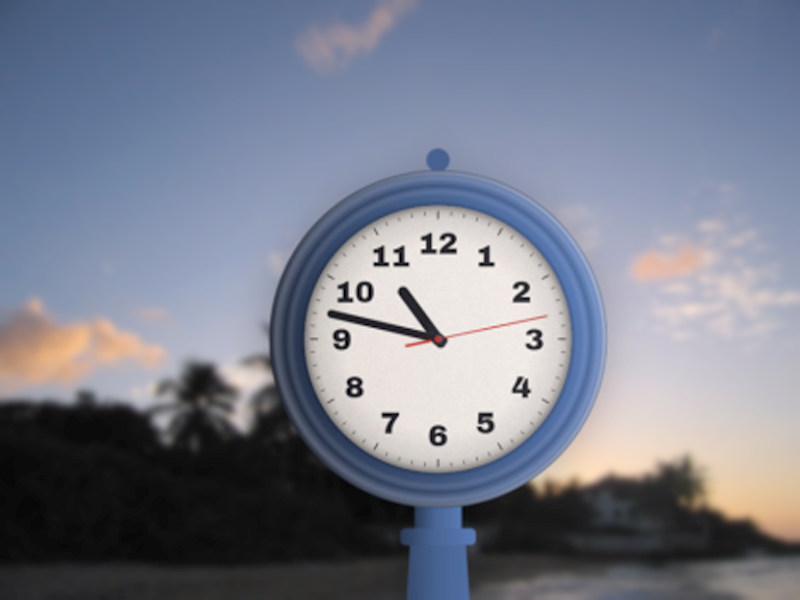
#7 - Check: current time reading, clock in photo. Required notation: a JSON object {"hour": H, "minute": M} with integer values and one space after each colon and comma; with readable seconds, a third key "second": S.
{"hour": 10, "minute": 47, "second": 13}
